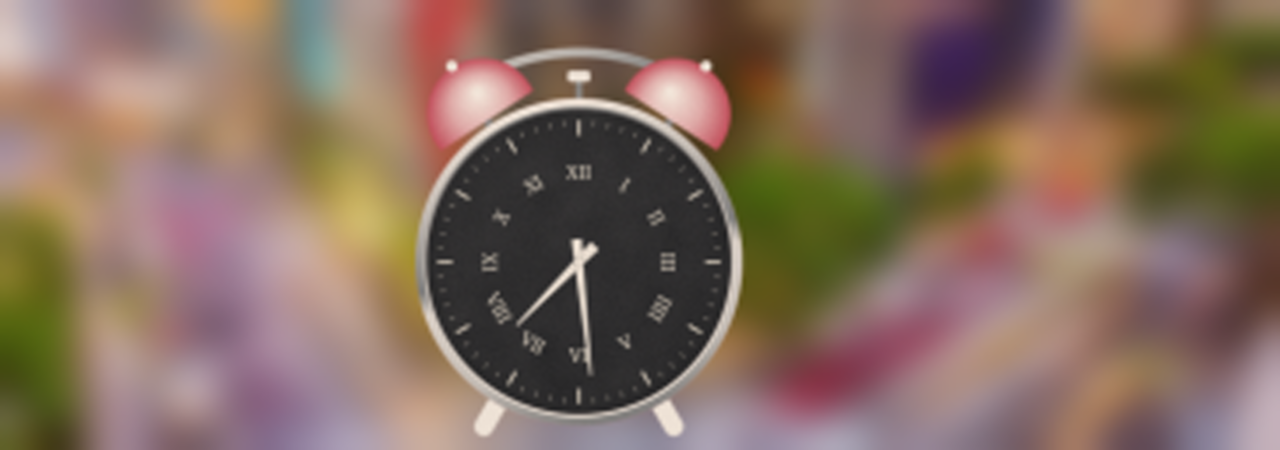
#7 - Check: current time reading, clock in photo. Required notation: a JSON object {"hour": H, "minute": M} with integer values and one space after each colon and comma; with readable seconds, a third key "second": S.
{"hour": 7, "minute": 29}
